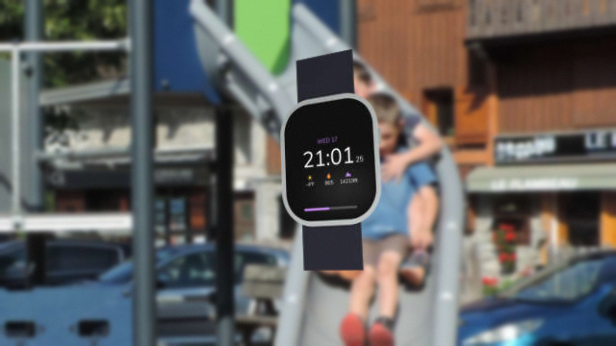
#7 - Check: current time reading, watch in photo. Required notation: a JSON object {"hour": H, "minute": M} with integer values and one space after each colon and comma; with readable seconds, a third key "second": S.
{"hour": 21, "minute": 1}
